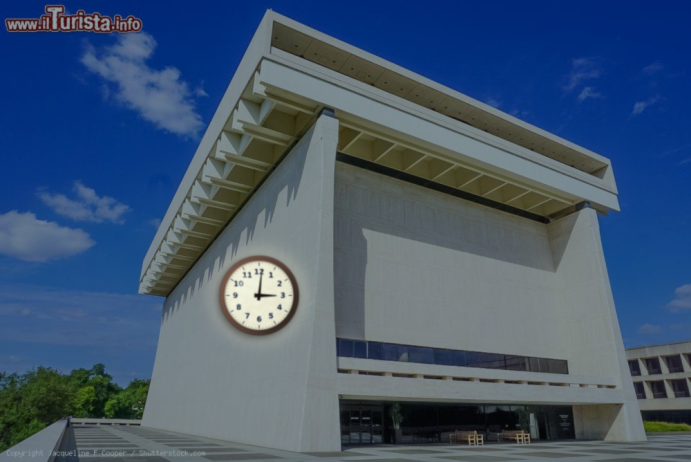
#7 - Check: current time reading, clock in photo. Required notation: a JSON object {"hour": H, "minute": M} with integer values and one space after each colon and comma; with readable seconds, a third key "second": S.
{"hour": 3, "minute": 1}
